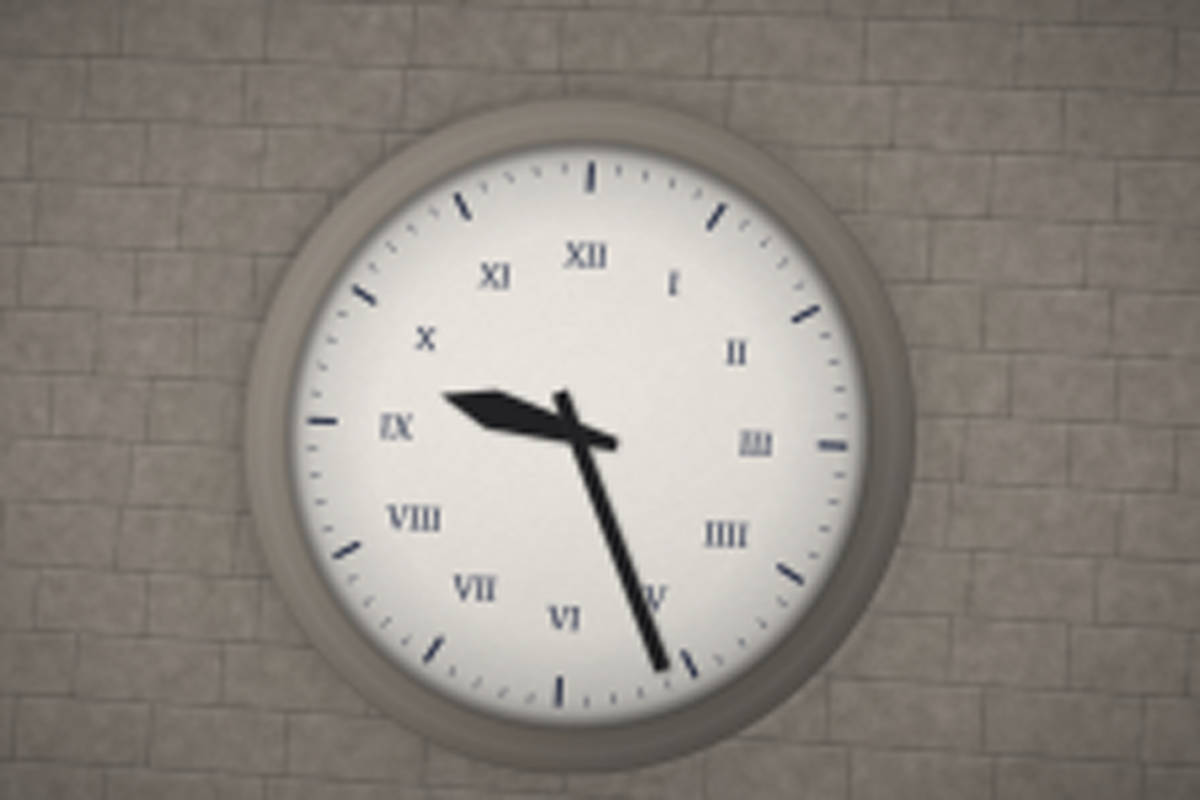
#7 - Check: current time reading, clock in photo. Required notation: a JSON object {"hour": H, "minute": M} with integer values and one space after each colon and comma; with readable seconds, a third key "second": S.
{"hour": 9, "minute": 26}
